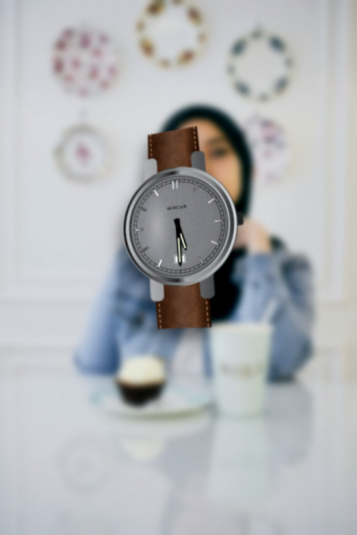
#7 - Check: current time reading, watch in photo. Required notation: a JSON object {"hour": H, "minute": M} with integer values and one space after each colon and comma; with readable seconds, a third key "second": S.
{"hour": 5, "minute": 30}
